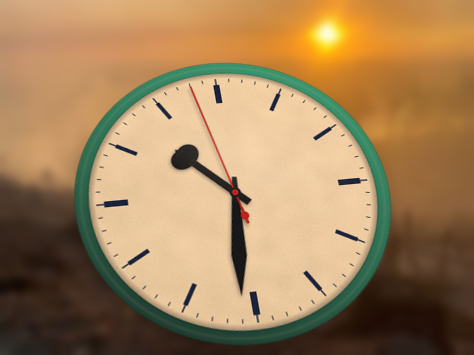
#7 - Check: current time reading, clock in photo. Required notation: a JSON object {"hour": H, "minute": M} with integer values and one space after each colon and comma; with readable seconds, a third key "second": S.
{"hour": 10, "minute": 30, "second": 58}
